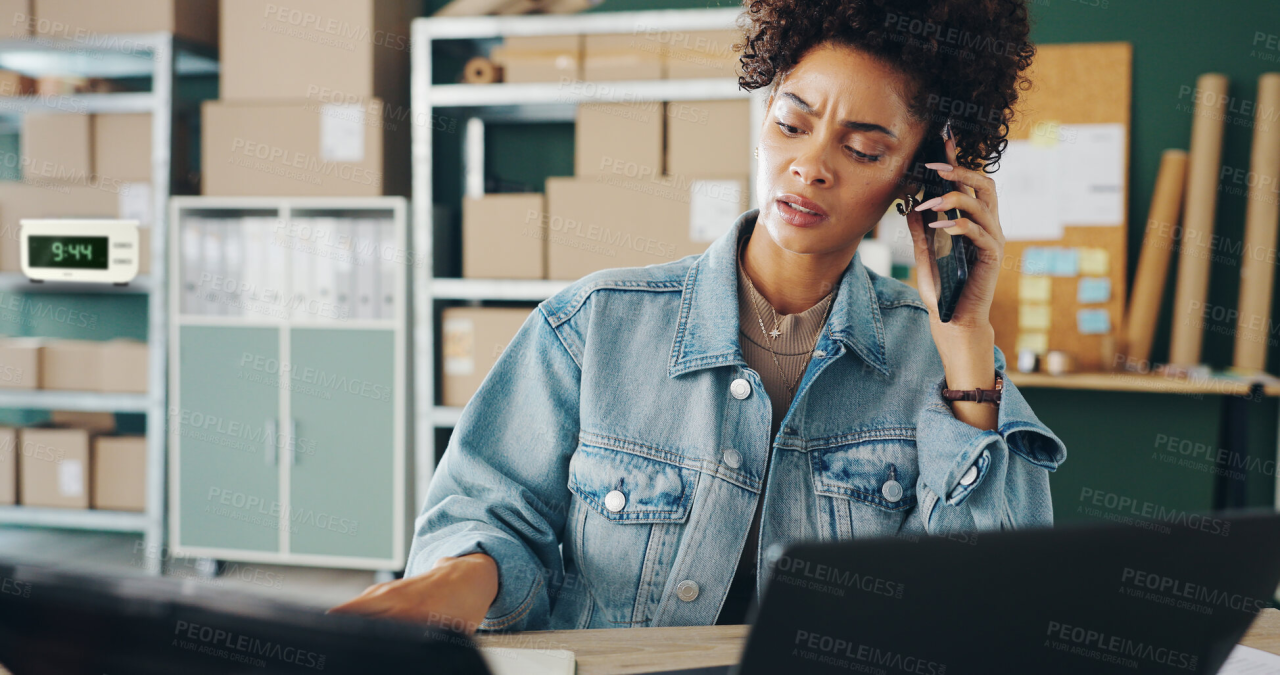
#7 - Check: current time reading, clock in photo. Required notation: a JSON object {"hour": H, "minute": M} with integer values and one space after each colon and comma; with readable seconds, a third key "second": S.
{"hour": 9, "minute": 44}
